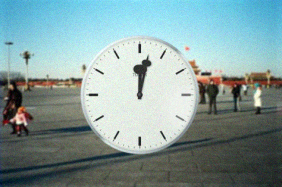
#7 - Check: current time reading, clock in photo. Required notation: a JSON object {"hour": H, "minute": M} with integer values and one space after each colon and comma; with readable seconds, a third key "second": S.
{"hour": 12, "minute": 2}
